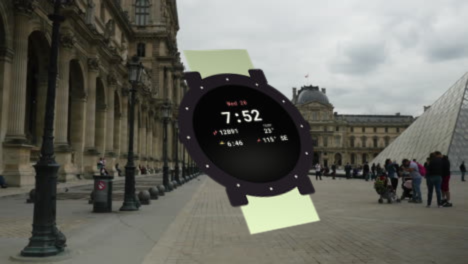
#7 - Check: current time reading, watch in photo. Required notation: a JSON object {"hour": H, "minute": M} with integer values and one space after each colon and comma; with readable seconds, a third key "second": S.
{"hour": 7, "minute": 52}
